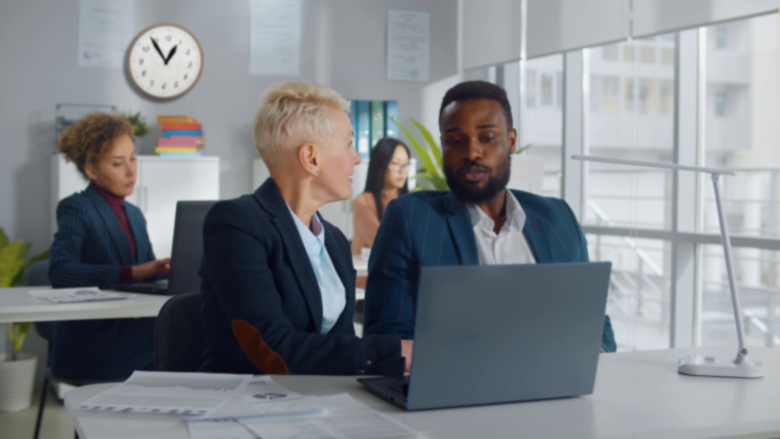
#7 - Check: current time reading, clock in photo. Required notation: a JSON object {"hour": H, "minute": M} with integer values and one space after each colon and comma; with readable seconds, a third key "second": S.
{"hour": 12, "minute": 54}
